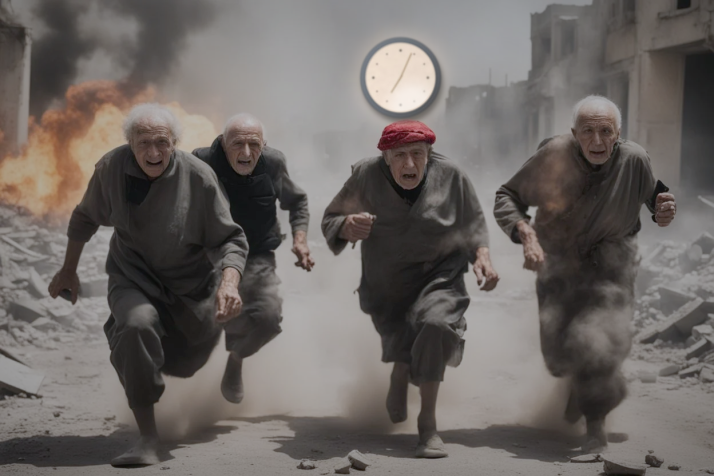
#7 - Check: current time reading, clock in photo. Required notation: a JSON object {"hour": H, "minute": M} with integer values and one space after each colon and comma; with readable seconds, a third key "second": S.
{"hour": 7, "minute": 4}
